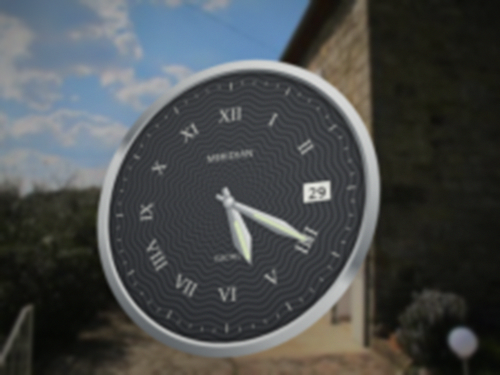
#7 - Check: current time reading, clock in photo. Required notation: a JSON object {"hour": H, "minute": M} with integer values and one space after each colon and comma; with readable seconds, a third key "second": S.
{"hour": 5, "minute": 20}
